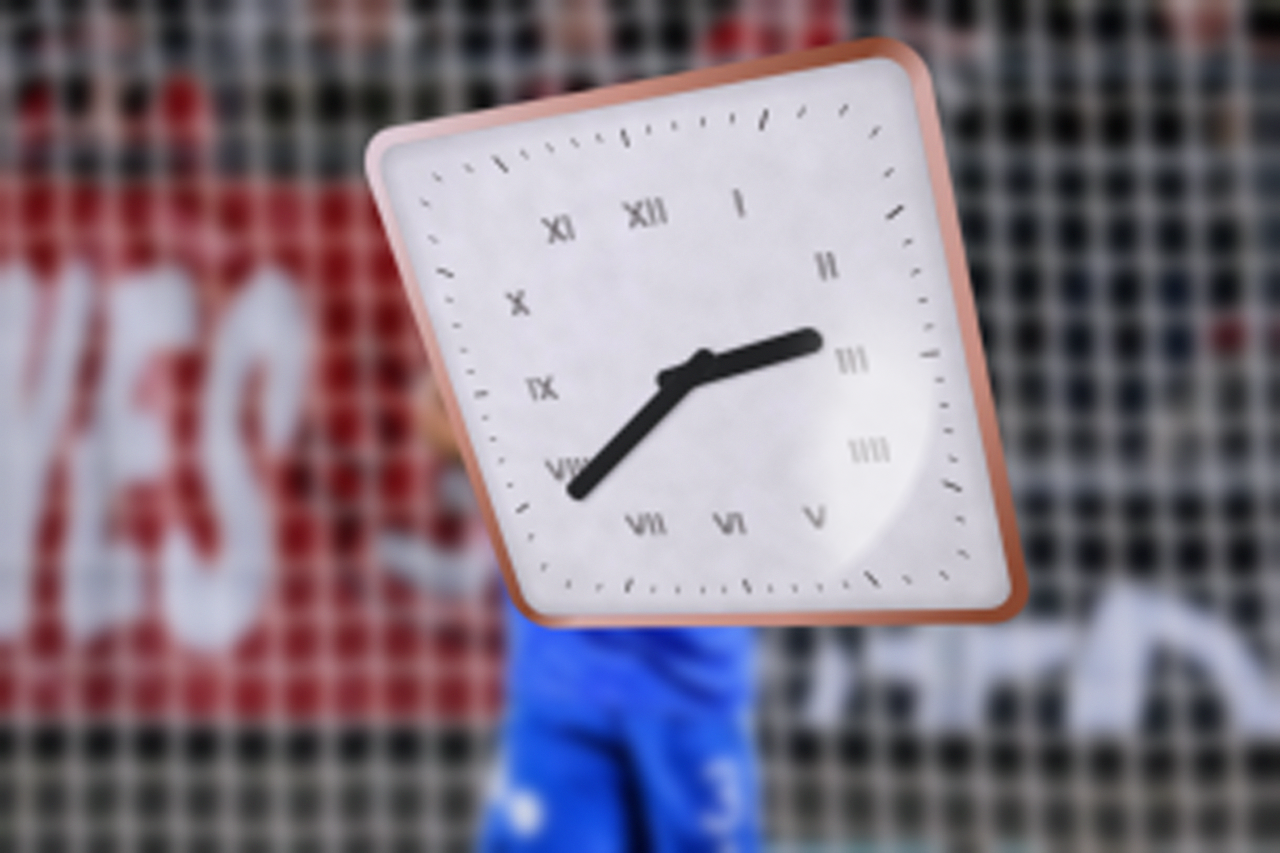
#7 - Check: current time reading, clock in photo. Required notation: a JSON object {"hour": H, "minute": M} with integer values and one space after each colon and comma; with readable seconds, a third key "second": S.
{"hour": 2, "minute": 39}
